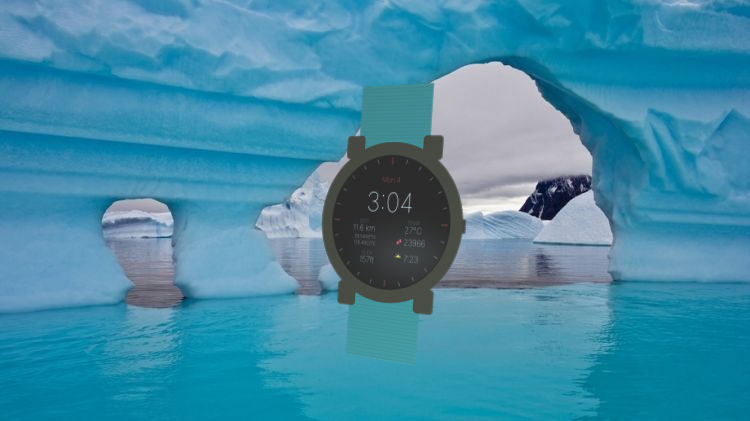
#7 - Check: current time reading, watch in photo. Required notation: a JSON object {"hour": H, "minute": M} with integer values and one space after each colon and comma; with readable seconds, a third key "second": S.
{"hour": 3, "minute": 4}
